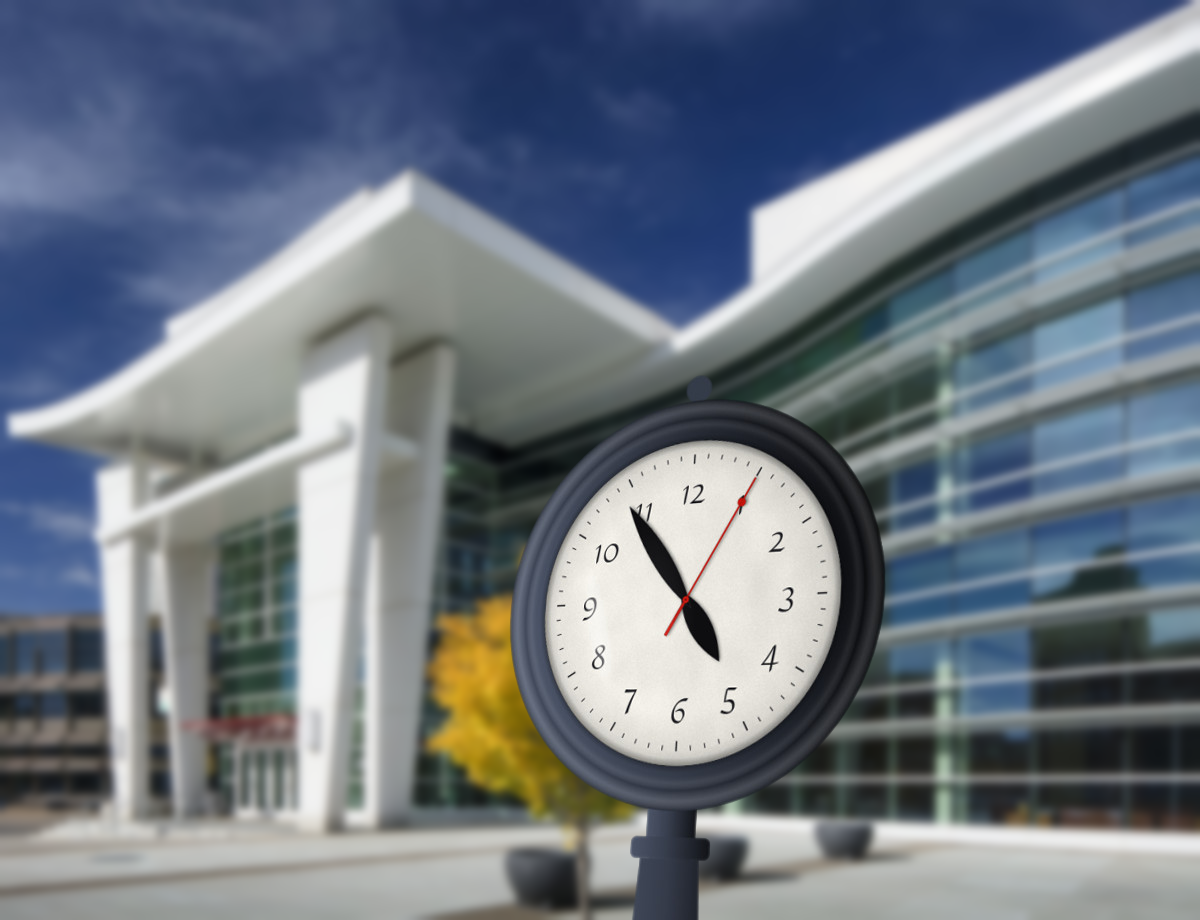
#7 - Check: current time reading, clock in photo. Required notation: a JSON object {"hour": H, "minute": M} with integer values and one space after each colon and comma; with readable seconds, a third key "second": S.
{"hour": 4, "minute": 54, "second": 5}
